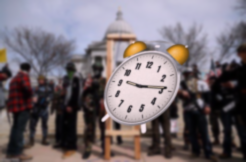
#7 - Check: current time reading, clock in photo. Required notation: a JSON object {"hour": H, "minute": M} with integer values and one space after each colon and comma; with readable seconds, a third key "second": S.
{"hour": 9, "minute": 14}
